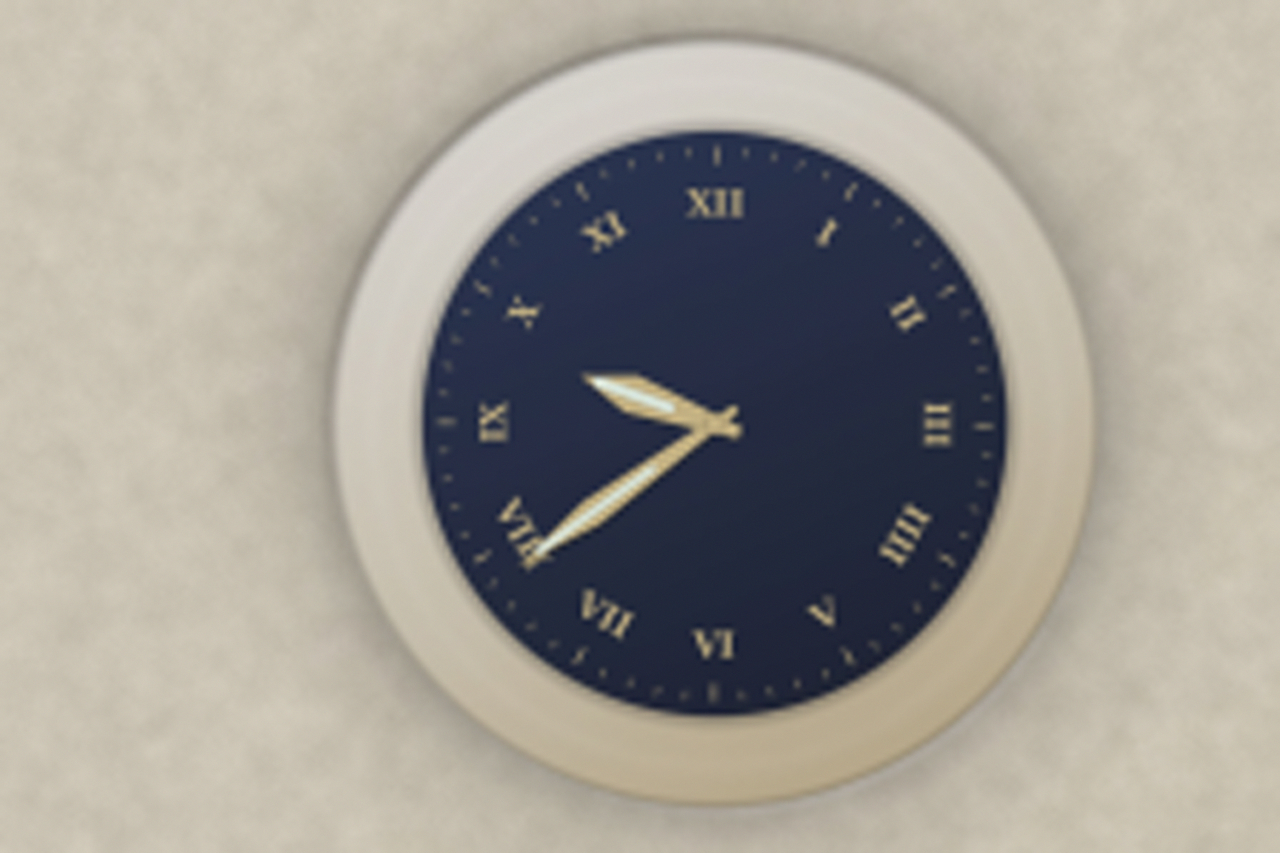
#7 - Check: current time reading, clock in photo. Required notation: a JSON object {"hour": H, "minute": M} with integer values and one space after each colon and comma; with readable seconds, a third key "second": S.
{"hour": 9, "minute": 39}
